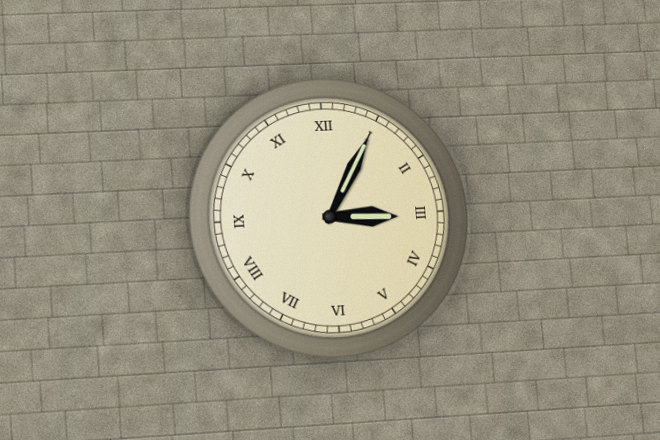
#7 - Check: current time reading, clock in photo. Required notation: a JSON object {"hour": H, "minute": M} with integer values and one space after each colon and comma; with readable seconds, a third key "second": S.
{"hour": 3, "minute": 5}
